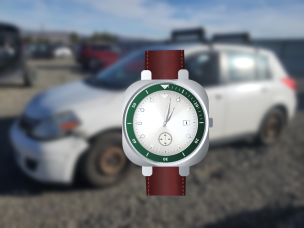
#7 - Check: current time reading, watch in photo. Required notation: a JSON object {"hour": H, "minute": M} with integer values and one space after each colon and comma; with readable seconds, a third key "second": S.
{"hour": 1, "minute": 2}
